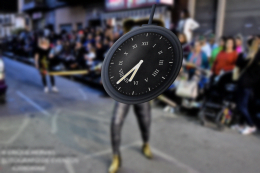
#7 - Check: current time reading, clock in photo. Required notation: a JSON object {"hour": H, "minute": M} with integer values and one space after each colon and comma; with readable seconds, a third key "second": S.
{"hour": 6, "minute": 37}
